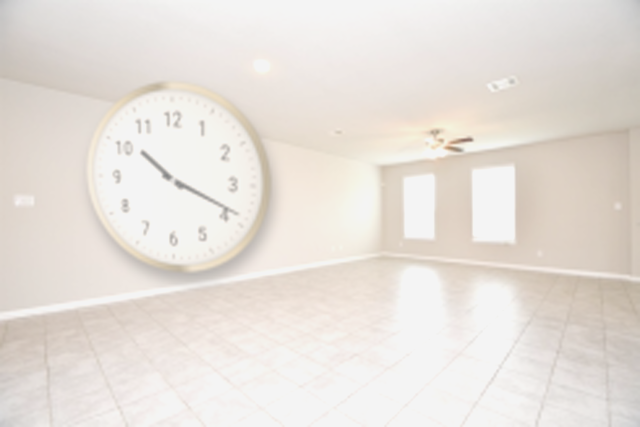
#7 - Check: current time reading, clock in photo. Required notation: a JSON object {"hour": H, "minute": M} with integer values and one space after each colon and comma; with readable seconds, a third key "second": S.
{"hour": 10, "minute": 19}
